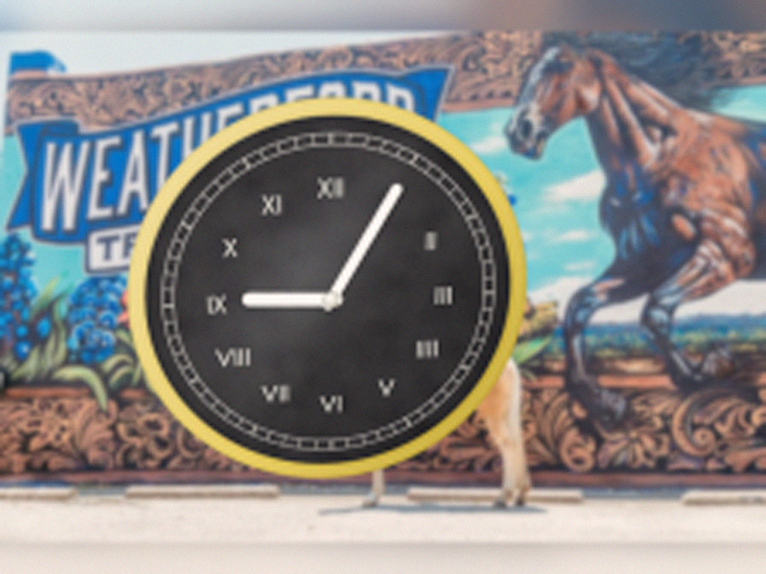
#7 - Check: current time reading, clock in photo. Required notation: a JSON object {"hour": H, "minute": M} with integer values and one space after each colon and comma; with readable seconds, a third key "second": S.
{"hour": 9, "minute": 5}
